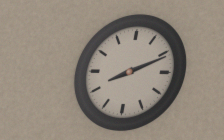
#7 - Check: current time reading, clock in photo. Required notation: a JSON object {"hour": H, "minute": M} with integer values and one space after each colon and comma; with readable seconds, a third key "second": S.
{"hour": 8, "minute": 11}
